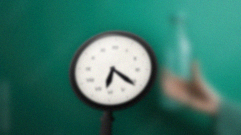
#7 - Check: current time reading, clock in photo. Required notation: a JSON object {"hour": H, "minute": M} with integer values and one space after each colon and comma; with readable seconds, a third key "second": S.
{"hour": 6, "minute": 21}
